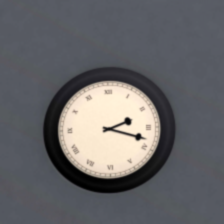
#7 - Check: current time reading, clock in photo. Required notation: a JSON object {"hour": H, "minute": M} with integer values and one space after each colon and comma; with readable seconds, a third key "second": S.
{"hour": 2, "minute": 18}
